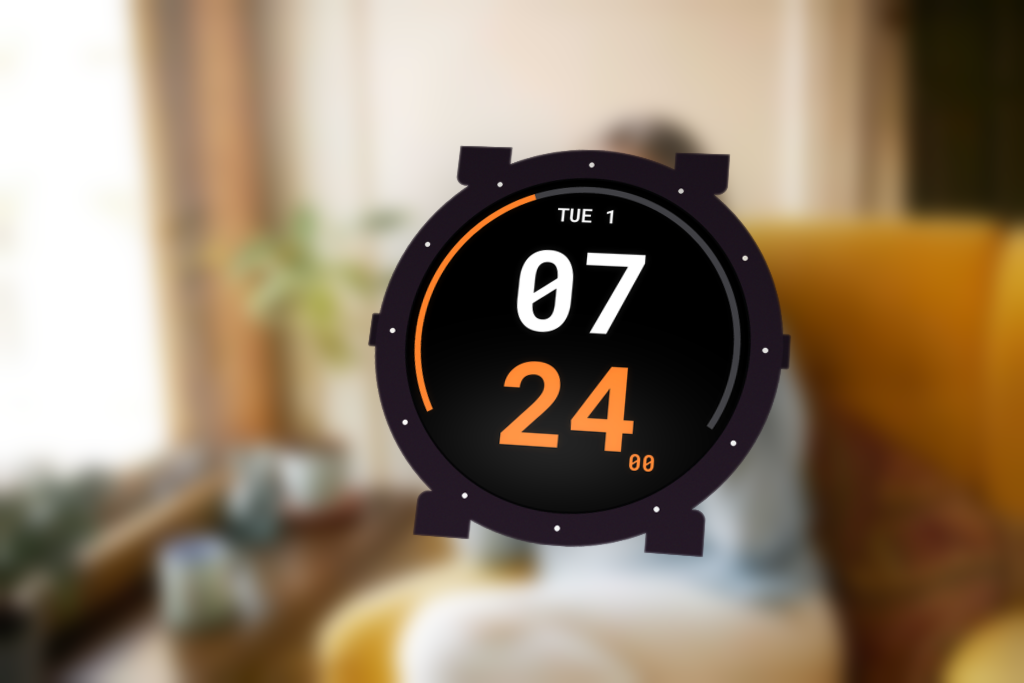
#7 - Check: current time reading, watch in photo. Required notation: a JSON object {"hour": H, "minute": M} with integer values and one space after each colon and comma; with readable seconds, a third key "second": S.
{"hour": 7, "minute": 24, "second": 0}
